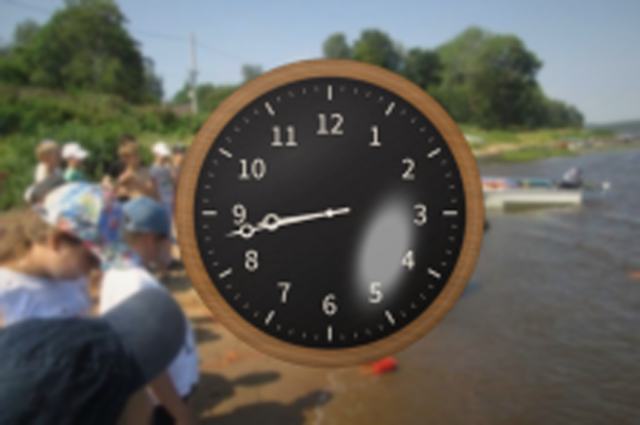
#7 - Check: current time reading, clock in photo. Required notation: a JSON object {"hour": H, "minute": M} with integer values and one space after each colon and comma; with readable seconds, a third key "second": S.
{"hour": 8, "minute": 43}
